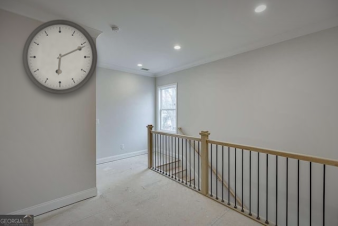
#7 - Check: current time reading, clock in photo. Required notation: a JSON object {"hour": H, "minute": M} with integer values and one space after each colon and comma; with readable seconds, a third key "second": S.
{"hour": 6, "minute": 11}
